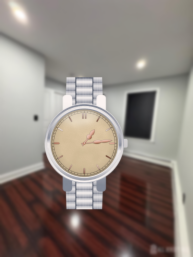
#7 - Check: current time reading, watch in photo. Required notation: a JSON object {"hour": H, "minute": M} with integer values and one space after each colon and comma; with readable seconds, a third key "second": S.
{"hour": 1, "minute": 14}
